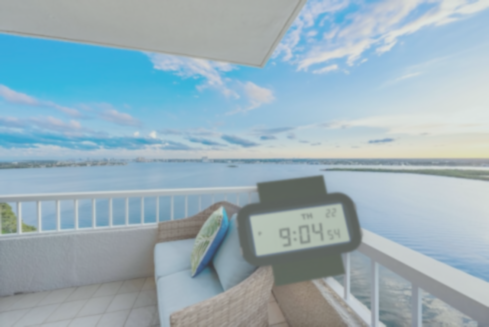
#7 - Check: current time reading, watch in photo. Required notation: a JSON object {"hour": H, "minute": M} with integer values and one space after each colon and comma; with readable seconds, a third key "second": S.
{"hour": 9, "minute": 4}
